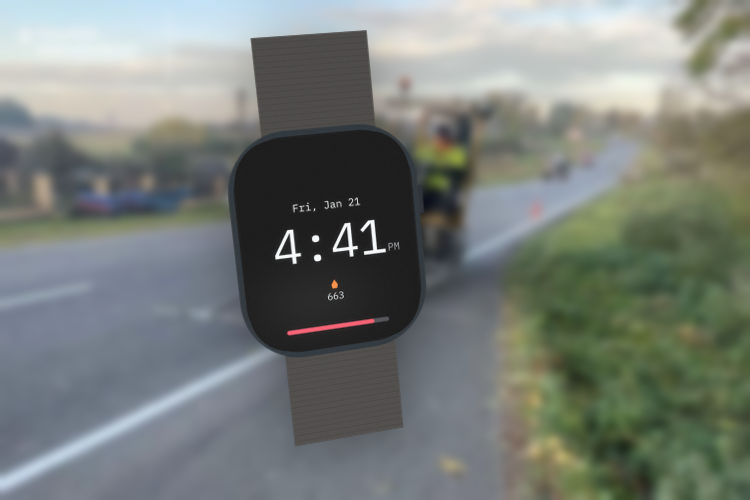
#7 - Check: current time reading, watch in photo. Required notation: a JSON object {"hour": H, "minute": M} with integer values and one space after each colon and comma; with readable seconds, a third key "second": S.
{"hour": 4, "minute": 41}
